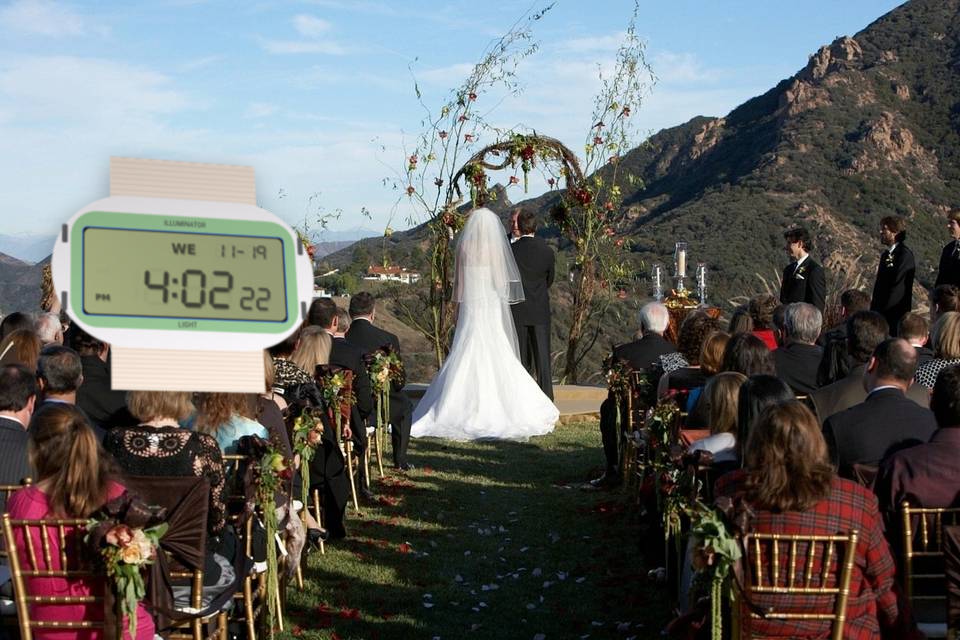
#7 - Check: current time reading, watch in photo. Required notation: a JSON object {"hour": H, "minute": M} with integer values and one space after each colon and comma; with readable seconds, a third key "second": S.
{"hour": 4, "minute": 2, "second": 22}
